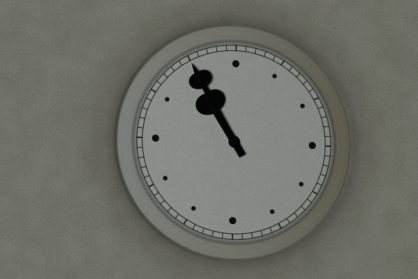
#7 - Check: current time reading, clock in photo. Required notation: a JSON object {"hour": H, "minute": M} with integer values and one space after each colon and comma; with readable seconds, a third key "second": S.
{"hour": 10, "minute": 55}
